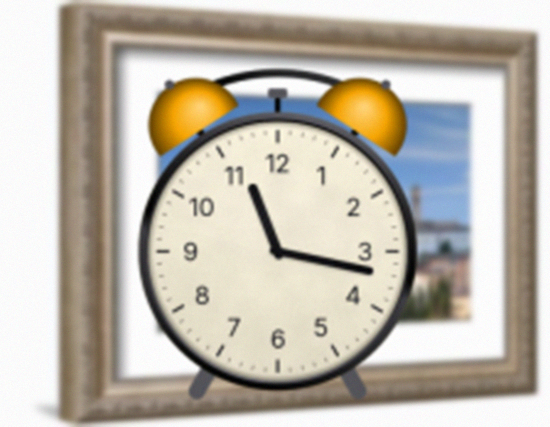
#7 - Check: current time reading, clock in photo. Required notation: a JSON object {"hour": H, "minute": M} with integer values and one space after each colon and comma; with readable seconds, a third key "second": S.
{"hour": 11, "minute": 17}
